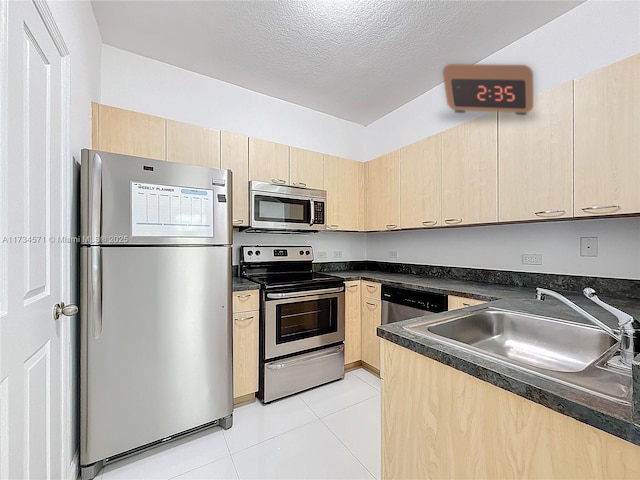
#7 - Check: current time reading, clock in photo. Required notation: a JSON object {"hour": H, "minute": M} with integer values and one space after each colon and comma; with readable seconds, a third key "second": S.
{"hour": 2, "minute": 35}
